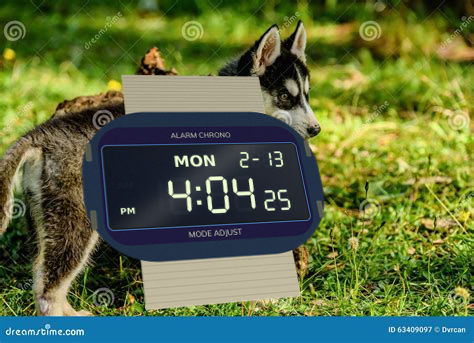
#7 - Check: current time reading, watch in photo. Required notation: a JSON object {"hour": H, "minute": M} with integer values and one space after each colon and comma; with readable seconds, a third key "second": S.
{"hour": 4, "minute": 4, "second": 25}
